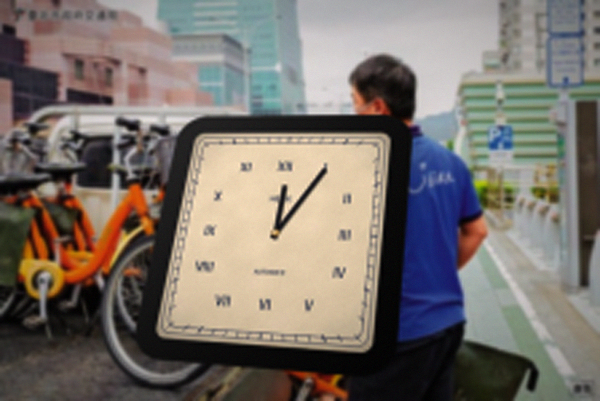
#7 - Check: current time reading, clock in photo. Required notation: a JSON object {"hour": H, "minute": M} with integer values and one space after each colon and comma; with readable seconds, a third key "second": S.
{"hour": 12, "minute": 5}
